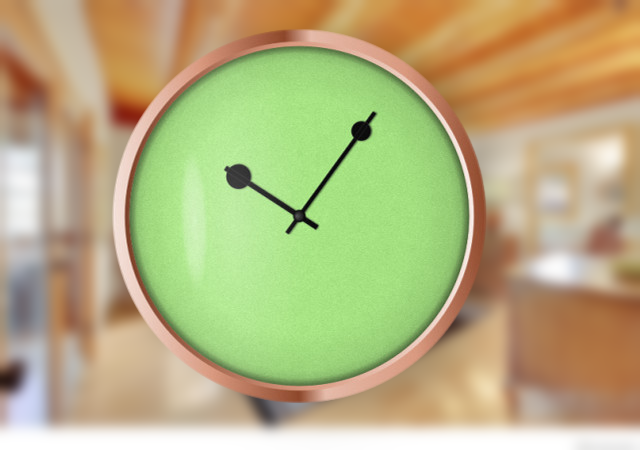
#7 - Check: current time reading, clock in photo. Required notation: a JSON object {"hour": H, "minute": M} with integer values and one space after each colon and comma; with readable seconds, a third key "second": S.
{"hour": 10, "minute": 6}
